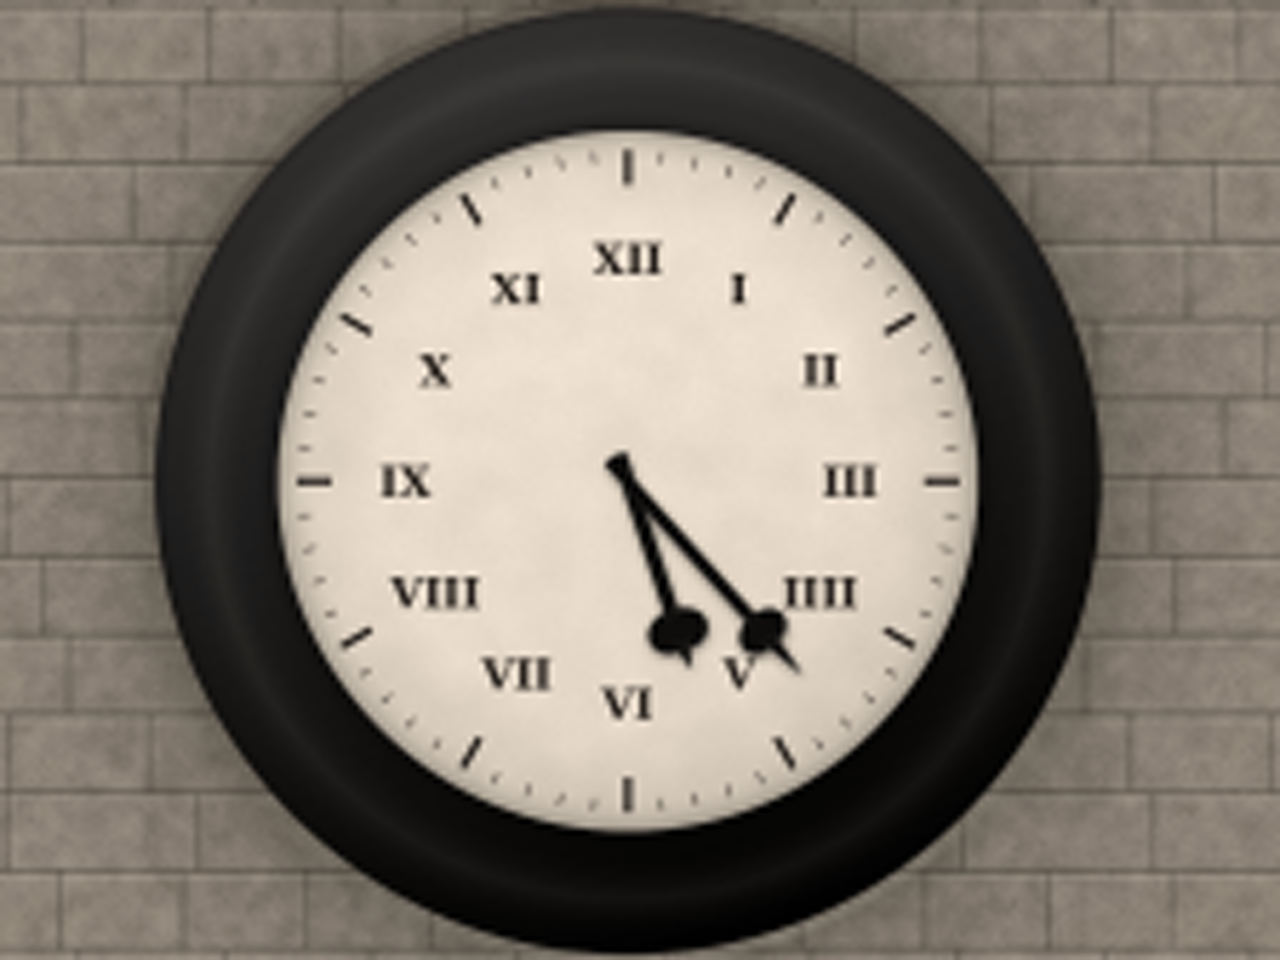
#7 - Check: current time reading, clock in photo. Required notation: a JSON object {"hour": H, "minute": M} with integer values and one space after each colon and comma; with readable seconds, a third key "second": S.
{"hour": 5, "minute": 23}
